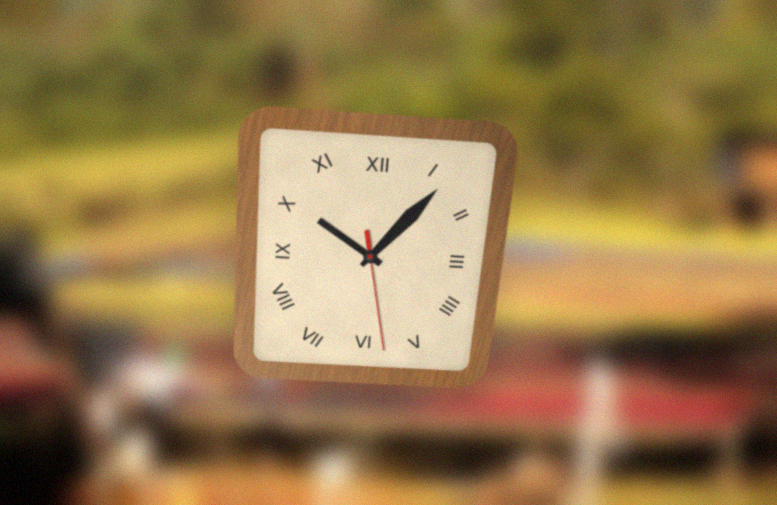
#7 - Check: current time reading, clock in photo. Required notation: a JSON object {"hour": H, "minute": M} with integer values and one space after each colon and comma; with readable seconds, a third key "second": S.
{"hour": 10, "minute": 6, "second": 28}
